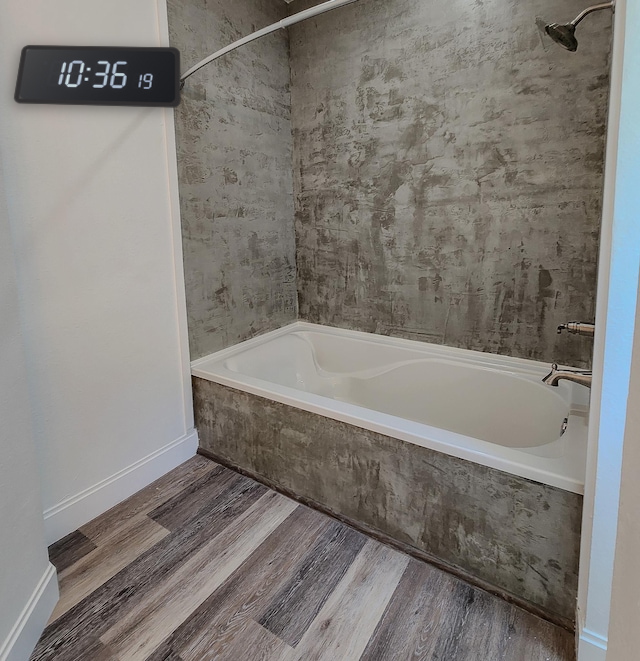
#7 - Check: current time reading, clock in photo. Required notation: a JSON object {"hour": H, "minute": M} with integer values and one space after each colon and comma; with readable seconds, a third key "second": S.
{"hour": 10, "minute": 36, "second": 19}
